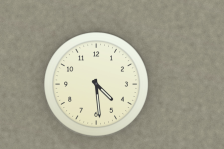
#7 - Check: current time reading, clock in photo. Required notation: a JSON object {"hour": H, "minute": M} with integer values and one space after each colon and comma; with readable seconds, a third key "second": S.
{"hour": 4, "minute": 29}
